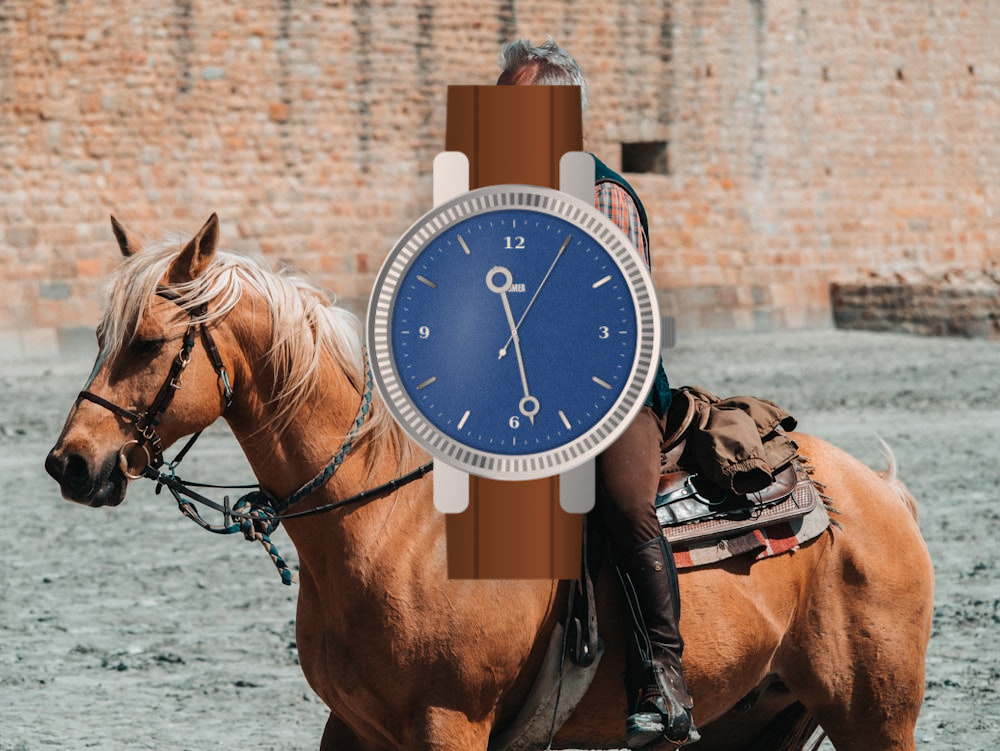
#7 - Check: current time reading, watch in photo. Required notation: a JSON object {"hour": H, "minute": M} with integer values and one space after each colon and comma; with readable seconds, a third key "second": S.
{"hour": 11, "minute": 28, "second": 5}
